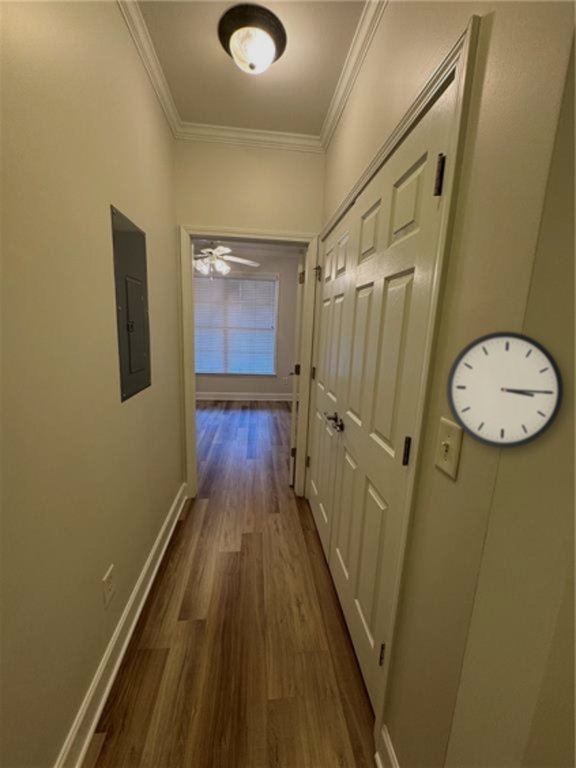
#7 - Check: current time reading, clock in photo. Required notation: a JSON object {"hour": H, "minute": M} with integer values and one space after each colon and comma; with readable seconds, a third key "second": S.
{"hour": 3, "minute": 15}
